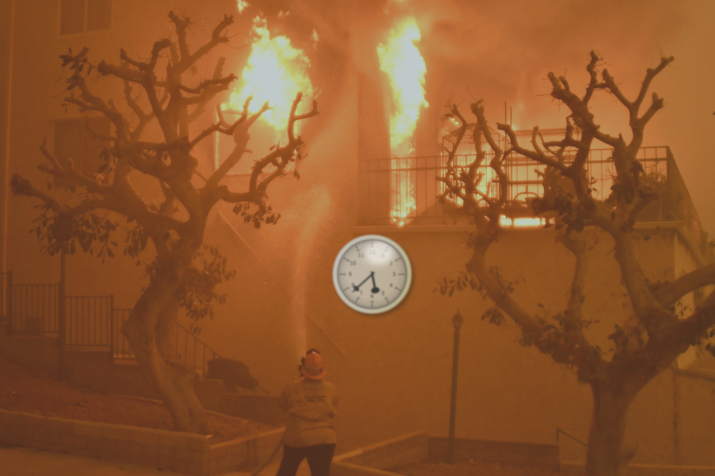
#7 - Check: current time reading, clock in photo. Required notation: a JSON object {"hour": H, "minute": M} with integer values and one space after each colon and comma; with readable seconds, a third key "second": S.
{"hour": 5, "minute": 38}
